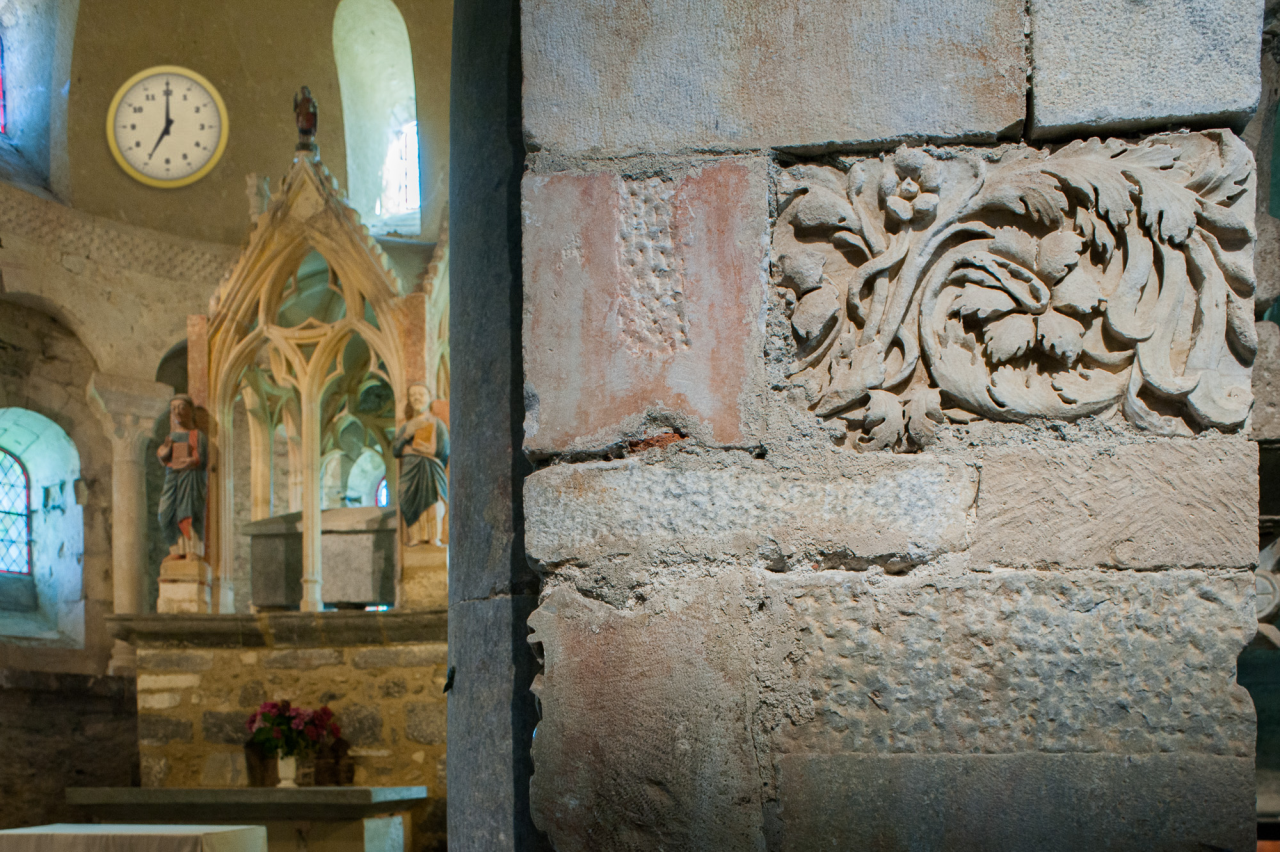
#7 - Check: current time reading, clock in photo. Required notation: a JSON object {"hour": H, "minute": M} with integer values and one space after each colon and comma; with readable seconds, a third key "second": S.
{"hour": 7, "minute": 0}
